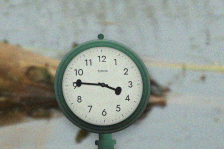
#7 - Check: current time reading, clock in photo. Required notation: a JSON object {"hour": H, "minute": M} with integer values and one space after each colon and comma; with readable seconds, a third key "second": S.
{"hour": 3, "minute": 46}
